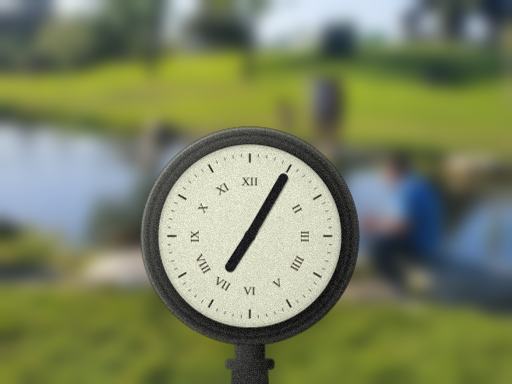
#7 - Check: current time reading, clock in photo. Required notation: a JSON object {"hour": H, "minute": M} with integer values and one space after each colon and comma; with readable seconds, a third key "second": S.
{"hour": 7, "minute": 5}
